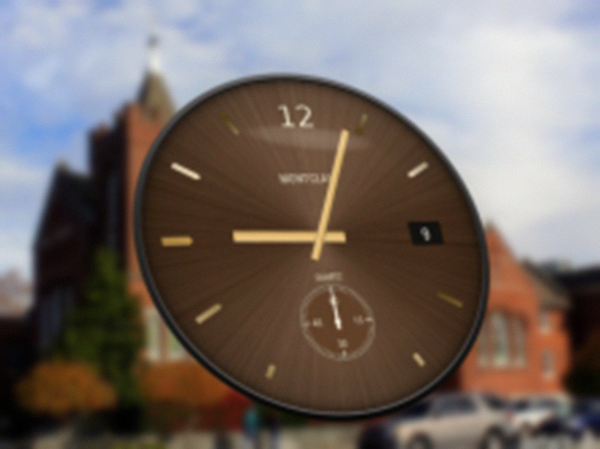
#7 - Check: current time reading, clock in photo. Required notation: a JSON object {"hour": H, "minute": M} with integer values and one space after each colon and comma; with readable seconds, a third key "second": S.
{"hour": 9, "minute": 4}
